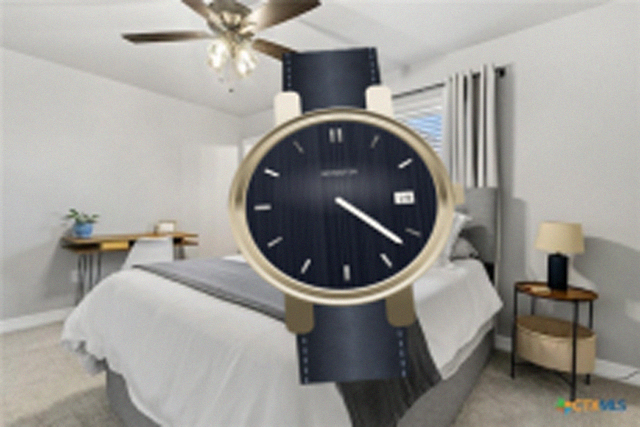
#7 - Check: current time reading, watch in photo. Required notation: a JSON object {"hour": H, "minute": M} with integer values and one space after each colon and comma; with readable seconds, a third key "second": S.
{"hour": 4, "minute": 22}
